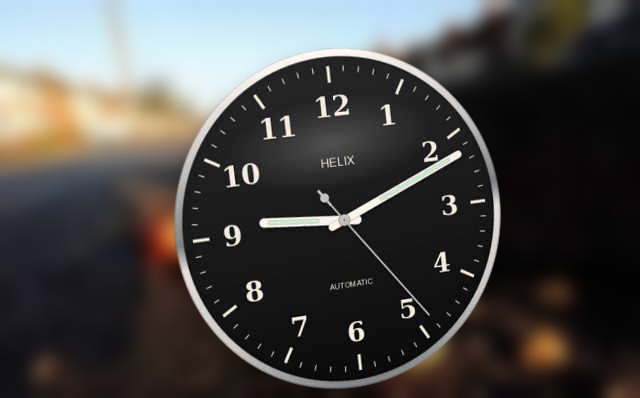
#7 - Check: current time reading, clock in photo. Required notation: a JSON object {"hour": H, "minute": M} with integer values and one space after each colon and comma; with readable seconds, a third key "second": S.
{"hour": 9, "minute": 11, "second": 24}
